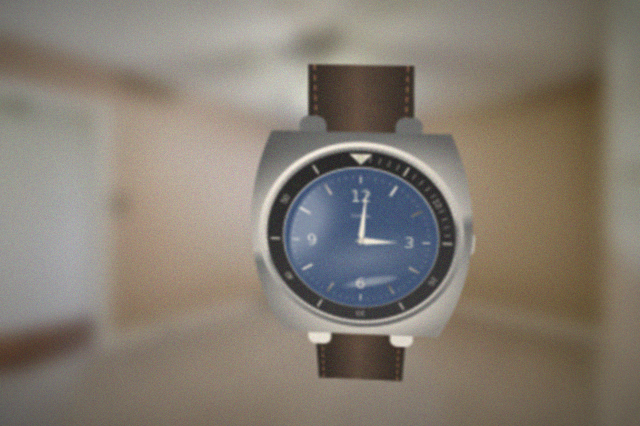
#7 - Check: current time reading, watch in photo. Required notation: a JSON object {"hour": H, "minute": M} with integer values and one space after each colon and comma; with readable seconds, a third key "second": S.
{"hour": 3, "minute": 1}
